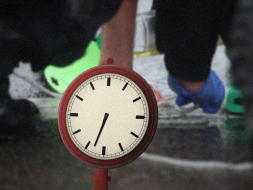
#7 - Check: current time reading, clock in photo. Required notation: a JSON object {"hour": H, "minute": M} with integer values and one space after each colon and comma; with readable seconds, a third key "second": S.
{"hour": 6, "minute": 33}
